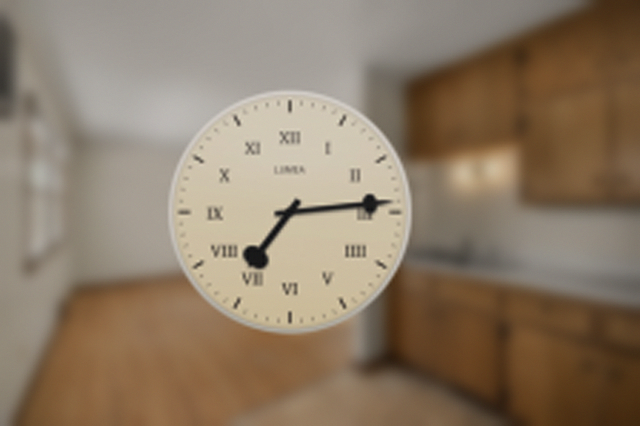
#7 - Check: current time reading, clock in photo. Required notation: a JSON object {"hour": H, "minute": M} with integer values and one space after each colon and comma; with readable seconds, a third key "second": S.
{"hour": 7, "minute": 14}
